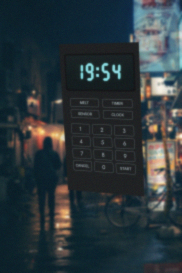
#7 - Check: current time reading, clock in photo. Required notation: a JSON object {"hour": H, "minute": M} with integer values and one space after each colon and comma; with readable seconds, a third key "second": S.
{"hour": 19, "minute": 54}
